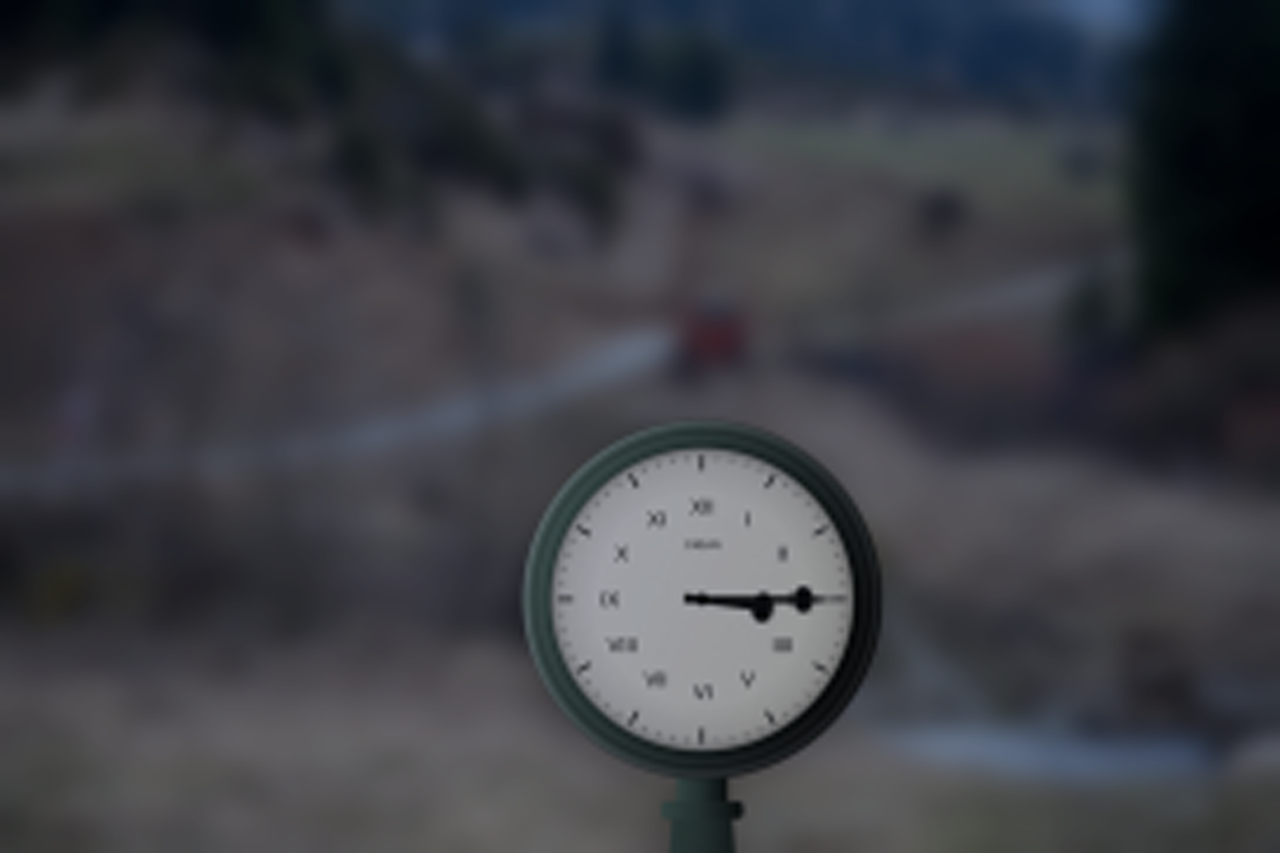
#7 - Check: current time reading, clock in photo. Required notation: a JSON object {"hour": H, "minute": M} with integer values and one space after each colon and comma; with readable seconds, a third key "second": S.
{"hour": 3, "minute": 15}
